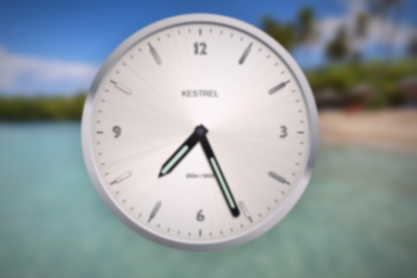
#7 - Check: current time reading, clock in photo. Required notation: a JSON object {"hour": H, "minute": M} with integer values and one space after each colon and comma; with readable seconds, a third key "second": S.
{"hour": 7, "minute": 26}
